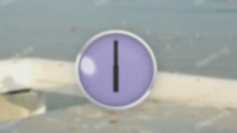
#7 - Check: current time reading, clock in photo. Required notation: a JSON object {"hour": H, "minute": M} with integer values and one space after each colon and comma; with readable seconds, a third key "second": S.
{"hour": 6, "minute": 0}
